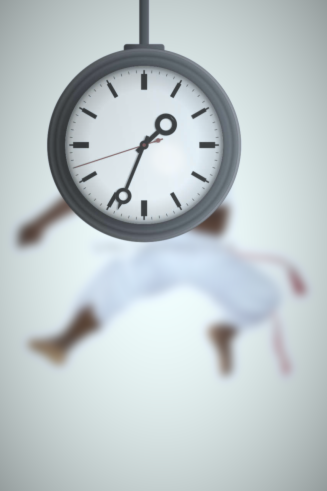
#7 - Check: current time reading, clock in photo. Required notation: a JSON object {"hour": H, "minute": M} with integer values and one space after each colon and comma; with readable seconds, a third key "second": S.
{"hour": 1, "minute": 33, "second": 42}
